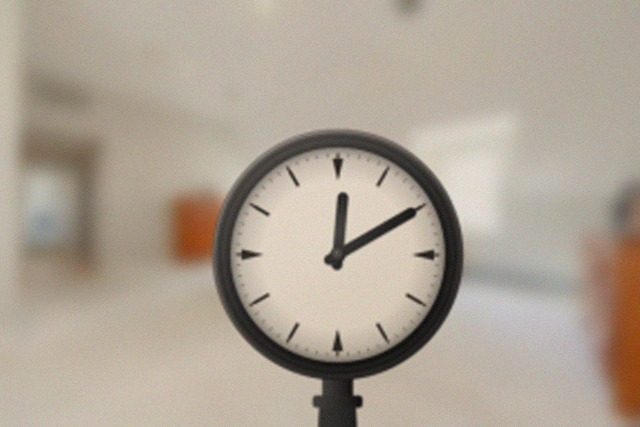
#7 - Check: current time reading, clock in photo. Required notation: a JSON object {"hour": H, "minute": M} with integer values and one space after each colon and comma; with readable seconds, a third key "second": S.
{"hour": 12, "minute": 10}
